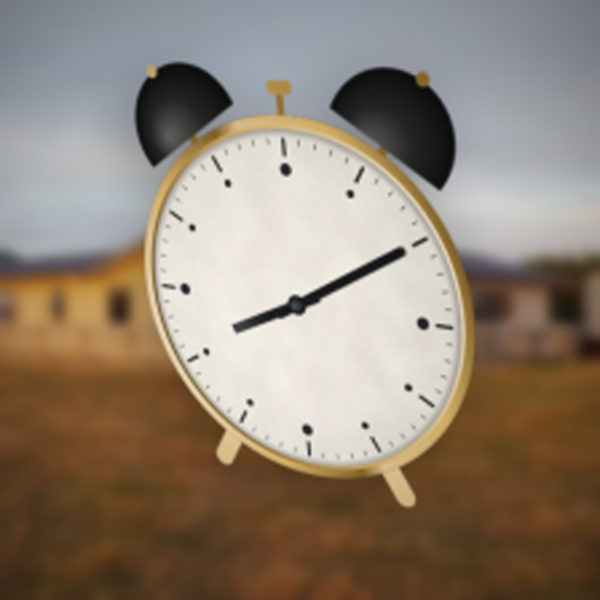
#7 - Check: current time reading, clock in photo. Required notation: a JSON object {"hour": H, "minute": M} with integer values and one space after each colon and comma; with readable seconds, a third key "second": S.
{"hour": 8, "minute": 10}
